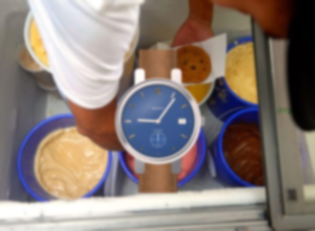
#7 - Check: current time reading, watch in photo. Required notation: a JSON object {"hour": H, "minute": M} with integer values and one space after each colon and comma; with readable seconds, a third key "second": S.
{"hour": 9, "minute": 6}
